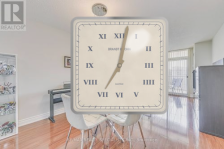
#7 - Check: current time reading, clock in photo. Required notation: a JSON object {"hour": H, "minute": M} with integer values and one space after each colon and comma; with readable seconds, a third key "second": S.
{"hour": 7, "minute": 2}
